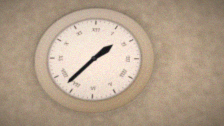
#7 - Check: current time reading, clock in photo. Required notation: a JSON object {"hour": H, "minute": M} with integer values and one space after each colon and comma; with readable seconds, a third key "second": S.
{"hour": 1, "minute": 37}
